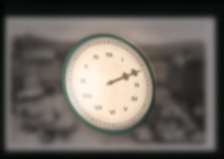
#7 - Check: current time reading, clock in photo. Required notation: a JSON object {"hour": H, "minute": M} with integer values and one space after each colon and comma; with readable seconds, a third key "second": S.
{"hour": 2, "minute": 11}
